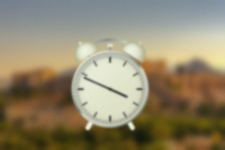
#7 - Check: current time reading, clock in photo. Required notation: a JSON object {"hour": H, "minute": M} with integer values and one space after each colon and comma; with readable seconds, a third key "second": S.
{"hour": 3, "minute": 49}
